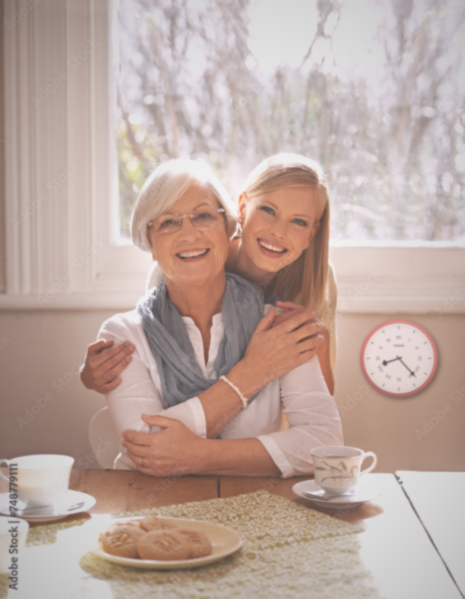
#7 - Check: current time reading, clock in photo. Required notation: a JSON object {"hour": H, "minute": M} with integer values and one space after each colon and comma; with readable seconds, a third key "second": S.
{"hour": 8, "minute": 23}
